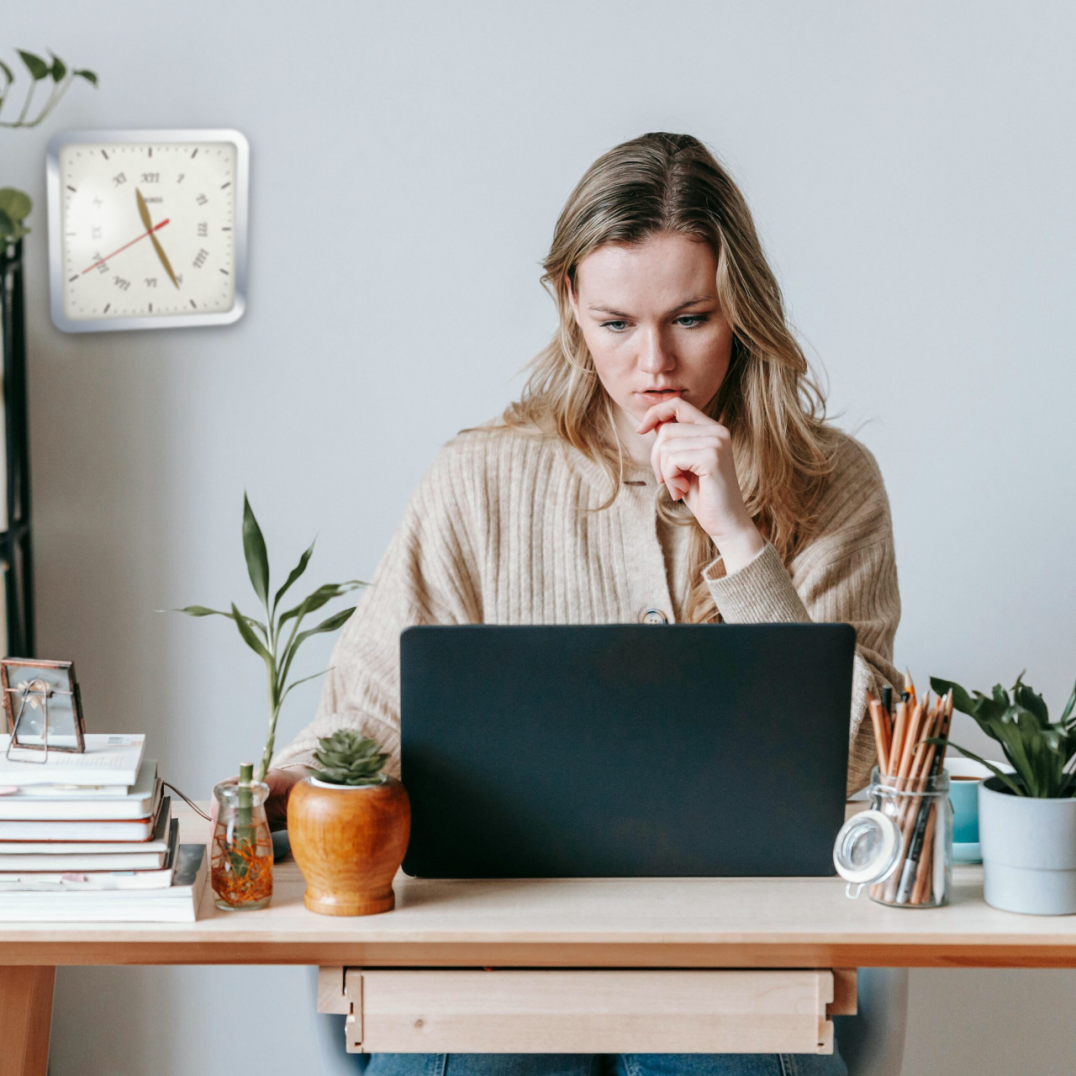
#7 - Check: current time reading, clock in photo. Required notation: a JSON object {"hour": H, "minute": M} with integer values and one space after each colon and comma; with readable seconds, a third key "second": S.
{"hour": 11, "minute": 25, "second": 40}
